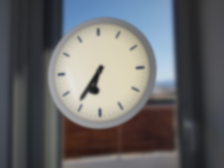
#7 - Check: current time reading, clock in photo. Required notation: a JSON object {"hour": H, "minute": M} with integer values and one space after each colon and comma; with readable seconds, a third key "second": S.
{"hour": 6, "minute": 36}
